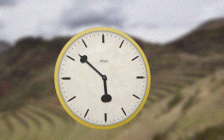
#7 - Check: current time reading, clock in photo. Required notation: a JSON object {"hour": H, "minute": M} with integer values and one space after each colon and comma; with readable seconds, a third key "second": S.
{"hour": 5, "minute": 52}
